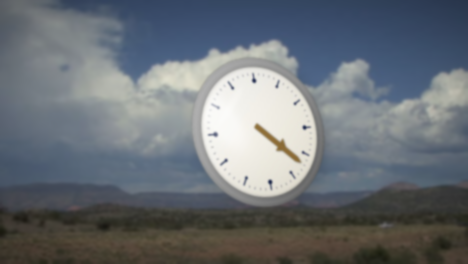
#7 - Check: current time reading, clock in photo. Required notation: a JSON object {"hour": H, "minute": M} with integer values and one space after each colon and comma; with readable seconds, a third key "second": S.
{"hour": 4, "minute": 22}
